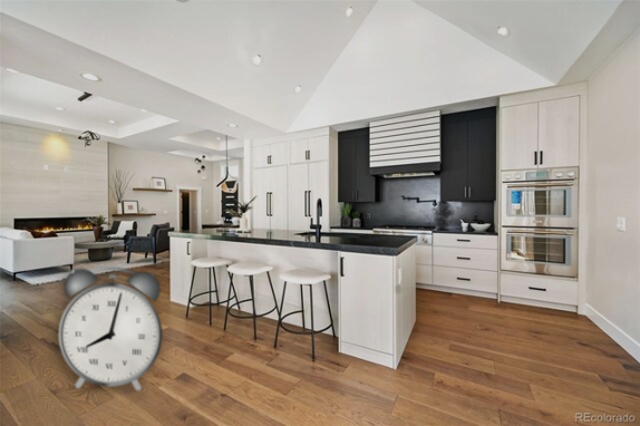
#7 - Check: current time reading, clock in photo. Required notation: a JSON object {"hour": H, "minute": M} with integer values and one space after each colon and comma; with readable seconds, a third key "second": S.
{"hour": 8, "minute": 2}
